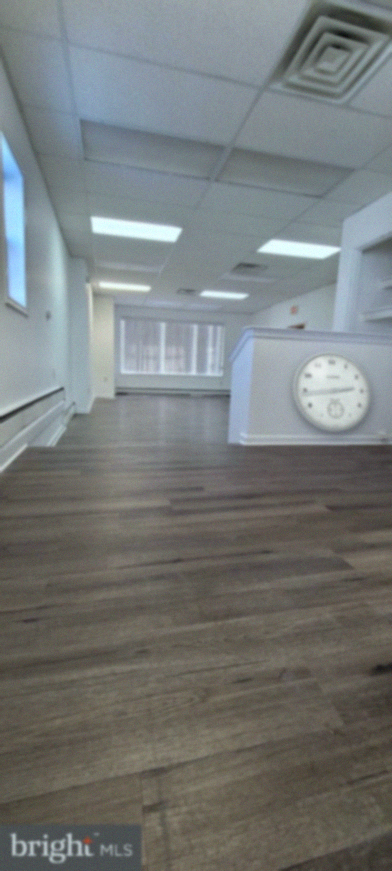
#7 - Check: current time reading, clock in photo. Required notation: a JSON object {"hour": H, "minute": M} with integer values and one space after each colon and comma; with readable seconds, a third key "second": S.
{"hour": 2, "minute": 44}
